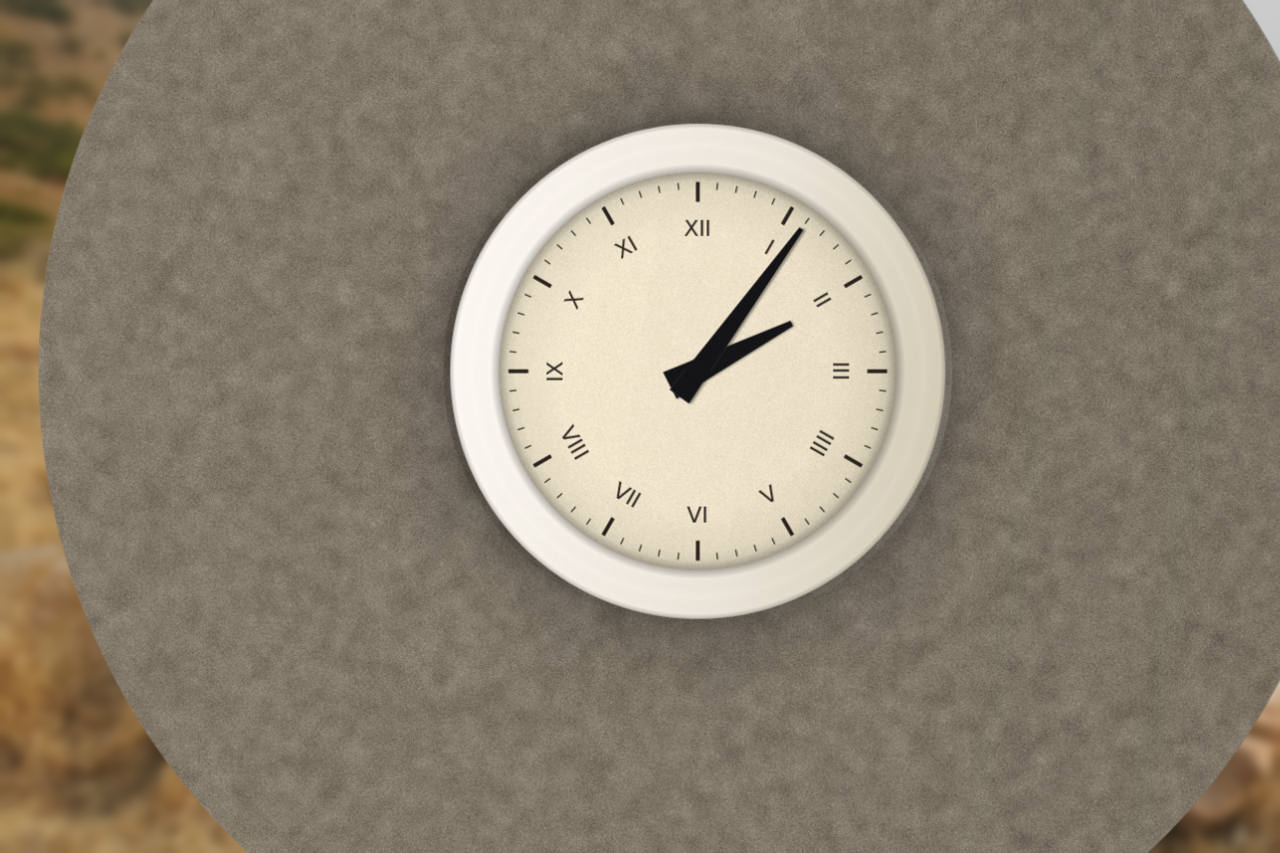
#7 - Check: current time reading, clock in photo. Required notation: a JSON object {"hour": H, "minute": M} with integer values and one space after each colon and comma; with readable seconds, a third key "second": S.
{"hour": 2, "minute": 6}
